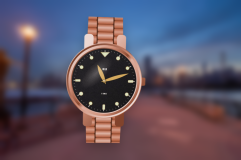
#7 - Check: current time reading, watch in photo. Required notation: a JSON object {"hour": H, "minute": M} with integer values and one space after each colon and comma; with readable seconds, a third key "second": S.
{"hour": 11, "minute": 12}
